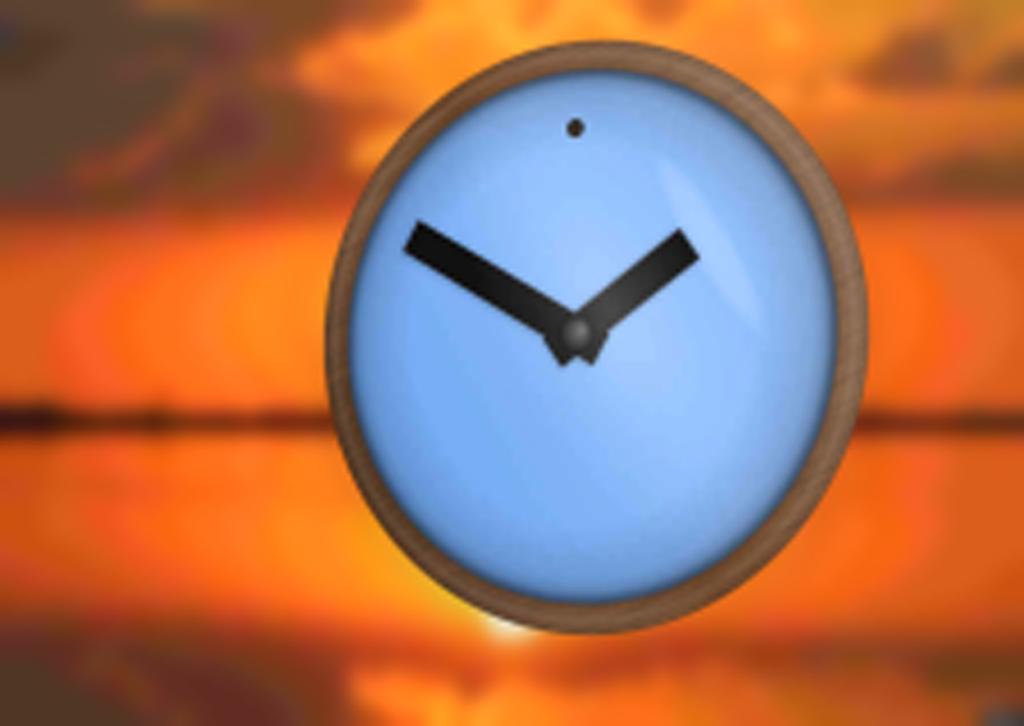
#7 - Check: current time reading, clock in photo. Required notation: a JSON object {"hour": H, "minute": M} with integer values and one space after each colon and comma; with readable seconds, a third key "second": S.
{"hour": 1, "minute": 50}
